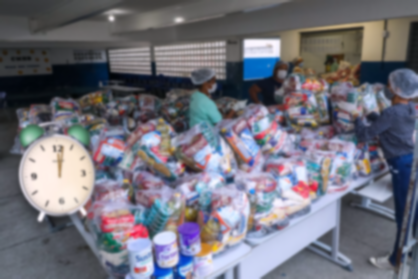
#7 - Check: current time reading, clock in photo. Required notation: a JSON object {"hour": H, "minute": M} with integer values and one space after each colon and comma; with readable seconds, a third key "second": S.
{"hour": 12, "minute": 2}
